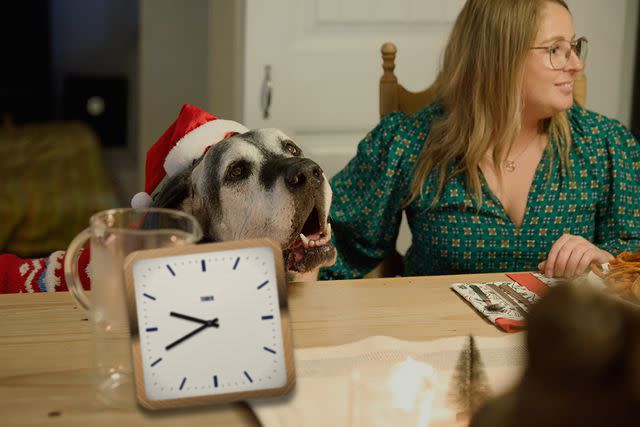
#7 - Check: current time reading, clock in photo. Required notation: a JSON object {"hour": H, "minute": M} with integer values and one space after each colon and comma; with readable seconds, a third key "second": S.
{"hour": 9, "minute": 41}
